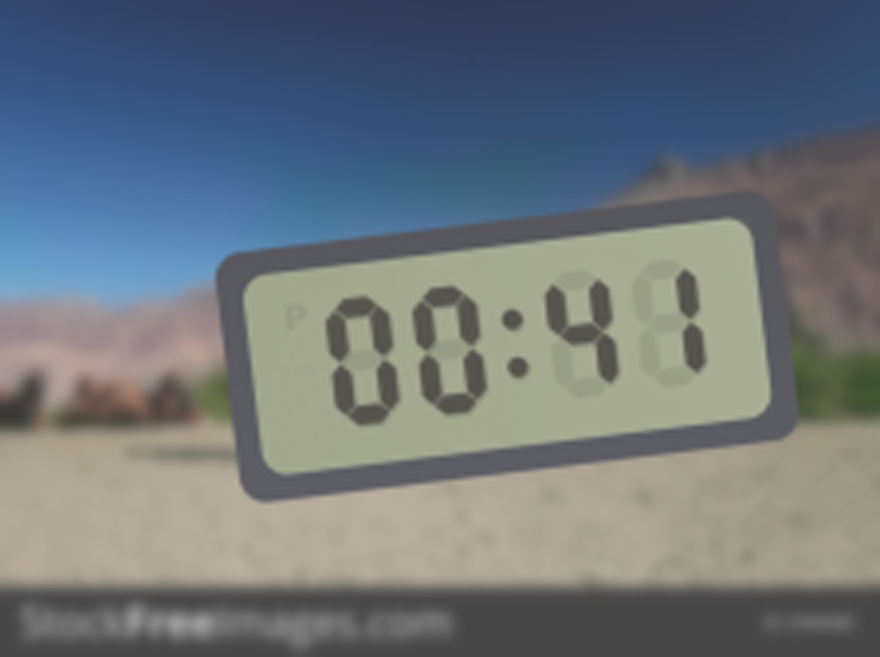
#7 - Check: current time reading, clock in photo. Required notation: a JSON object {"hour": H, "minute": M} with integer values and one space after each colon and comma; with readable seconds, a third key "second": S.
{"hour": 0, "minute": 41}
